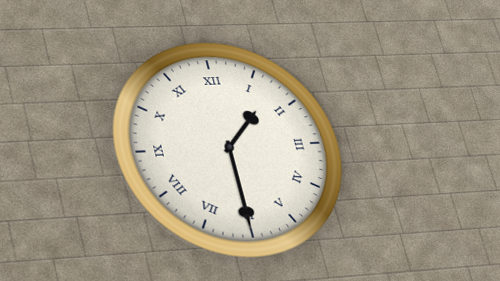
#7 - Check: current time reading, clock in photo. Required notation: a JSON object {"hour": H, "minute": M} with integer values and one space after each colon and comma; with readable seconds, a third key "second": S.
{"hour": 1, "minute": 30}
